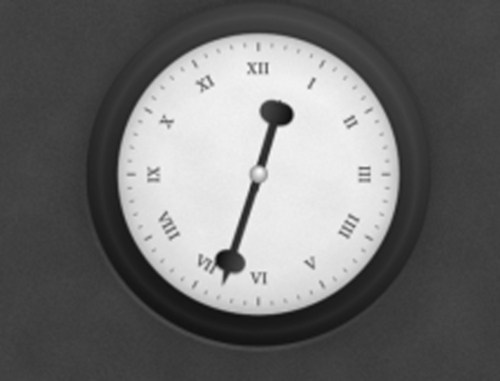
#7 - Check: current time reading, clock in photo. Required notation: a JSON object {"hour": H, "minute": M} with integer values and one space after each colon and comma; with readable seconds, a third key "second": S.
{"hour": 12, "minute": 33}
